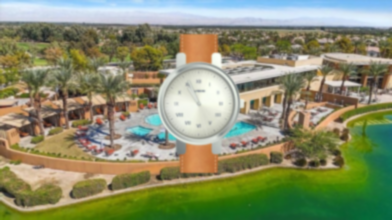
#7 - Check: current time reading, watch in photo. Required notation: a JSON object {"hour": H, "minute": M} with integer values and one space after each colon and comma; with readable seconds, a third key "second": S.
{"hour": 10, "minute": 56}
